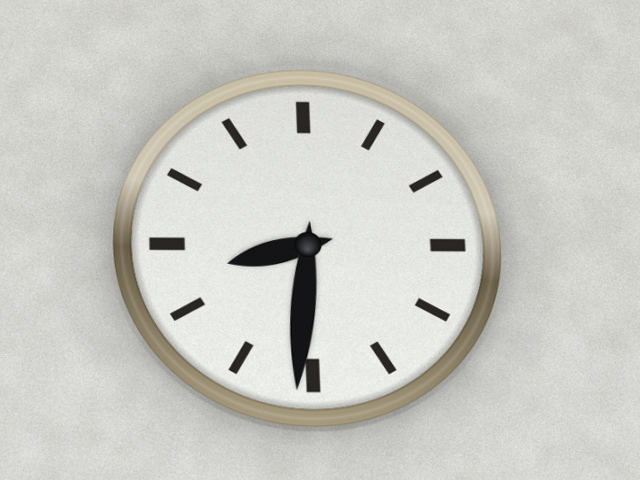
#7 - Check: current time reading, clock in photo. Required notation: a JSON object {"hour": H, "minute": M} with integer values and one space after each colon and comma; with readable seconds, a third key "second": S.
{"hour": 8, "minute": 31}
